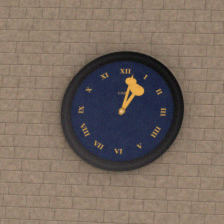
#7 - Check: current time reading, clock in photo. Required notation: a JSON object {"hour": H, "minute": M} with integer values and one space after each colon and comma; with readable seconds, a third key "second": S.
{"hour": 1, "minute": 2}
